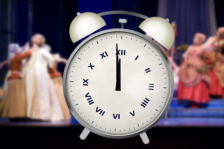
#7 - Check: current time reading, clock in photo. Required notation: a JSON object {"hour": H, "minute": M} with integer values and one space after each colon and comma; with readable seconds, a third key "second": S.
{"hour": 11, "minute": 59}
